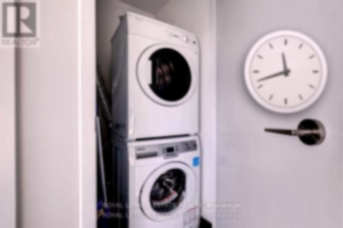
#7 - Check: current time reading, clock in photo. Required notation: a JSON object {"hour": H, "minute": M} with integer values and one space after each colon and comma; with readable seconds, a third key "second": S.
{"hour": 11, "minute": 42}
